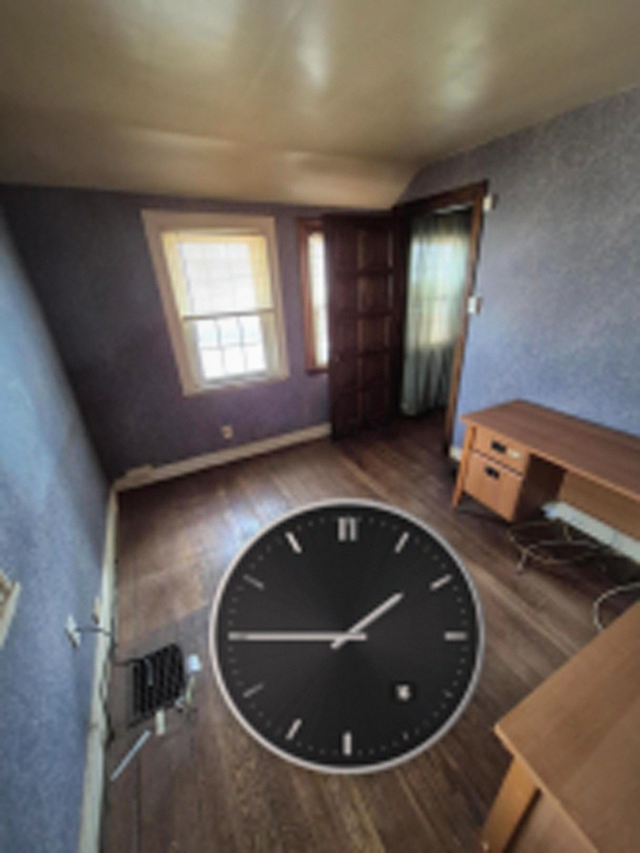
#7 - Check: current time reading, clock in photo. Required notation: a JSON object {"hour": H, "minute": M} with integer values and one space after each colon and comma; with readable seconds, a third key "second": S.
{"hour": 1, "minute": 45}
